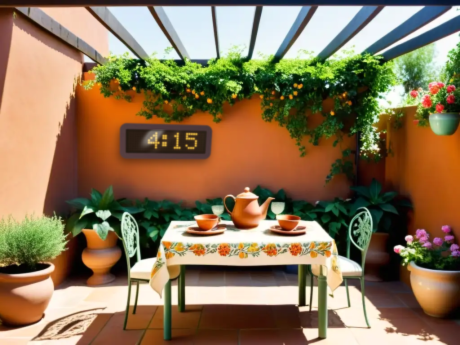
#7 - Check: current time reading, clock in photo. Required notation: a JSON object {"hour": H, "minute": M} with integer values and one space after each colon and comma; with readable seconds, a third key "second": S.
{"hour": 4, "minute": 15}
